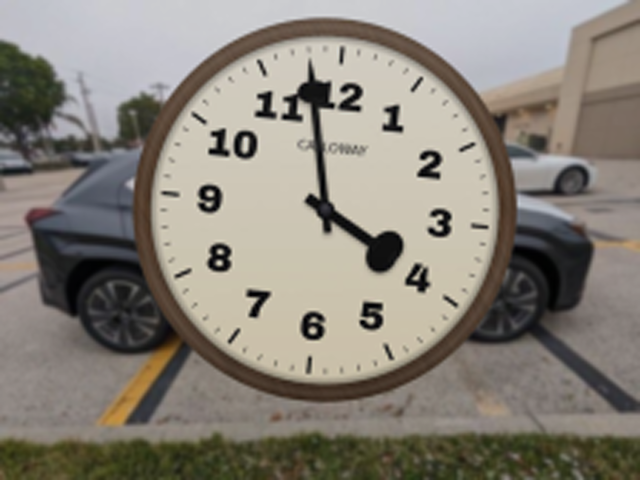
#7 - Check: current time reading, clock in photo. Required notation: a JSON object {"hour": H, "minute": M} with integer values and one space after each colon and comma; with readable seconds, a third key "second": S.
{"hour": 3, "minute": 58}
